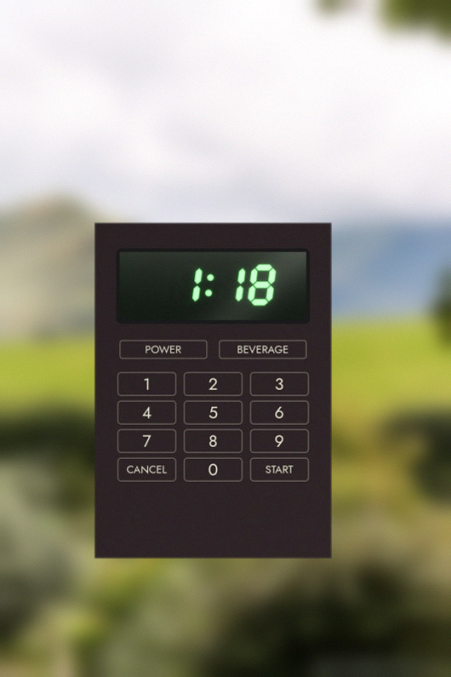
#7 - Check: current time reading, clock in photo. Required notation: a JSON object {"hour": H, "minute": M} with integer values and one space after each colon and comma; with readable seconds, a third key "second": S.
{"hour": 1, "minute": 18}
